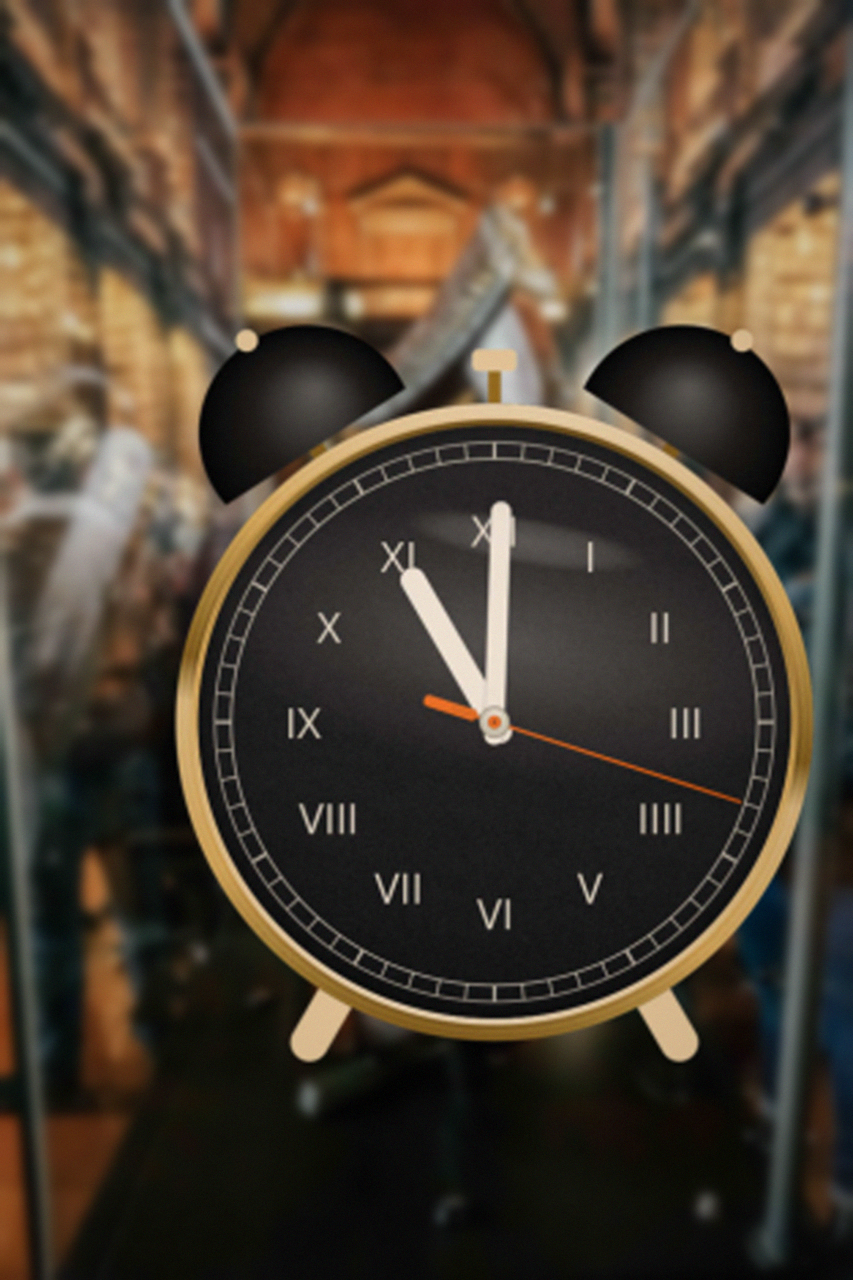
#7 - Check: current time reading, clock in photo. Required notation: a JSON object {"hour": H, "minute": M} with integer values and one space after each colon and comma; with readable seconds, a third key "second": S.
{"hour": 11, "minute": 0, "second": 18}
